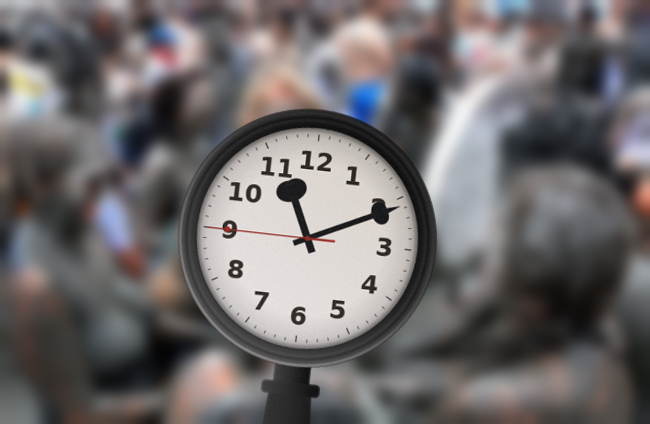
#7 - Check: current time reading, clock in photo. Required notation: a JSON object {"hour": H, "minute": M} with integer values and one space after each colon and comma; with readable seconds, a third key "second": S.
{"hour": 11, "minute": 10, "second": 45}
